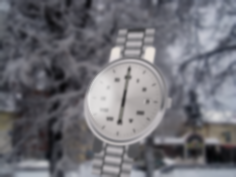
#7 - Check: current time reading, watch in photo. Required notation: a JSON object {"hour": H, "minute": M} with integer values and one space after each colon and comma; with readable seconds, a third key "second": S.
{"hour": 6, "minute": 0}
